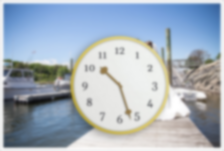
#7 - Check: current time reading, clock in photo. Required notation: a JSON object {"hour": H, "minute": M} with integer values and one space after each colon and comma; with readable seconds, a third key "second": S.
{"hour": 10, "minute": 27}
